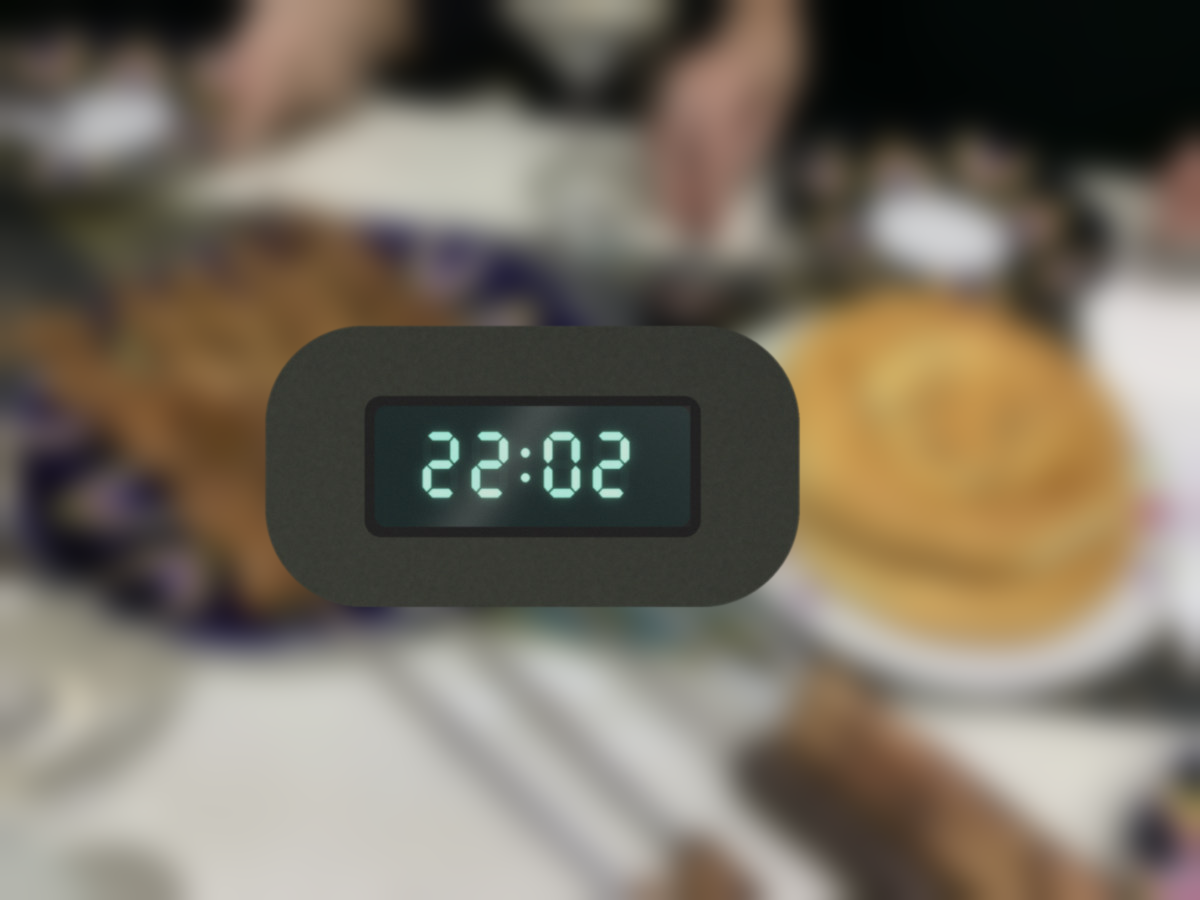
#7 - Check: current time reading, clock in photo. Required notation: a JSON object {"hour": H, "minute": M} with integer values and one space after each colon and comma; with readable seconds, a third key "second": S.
{"hour": 22, "minute": 2}
